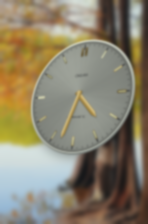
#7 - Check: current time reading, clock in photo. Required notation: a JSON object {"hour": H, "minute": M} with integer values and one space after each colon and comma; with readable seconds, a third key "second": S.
{"hour": 4, "minute": 33}
